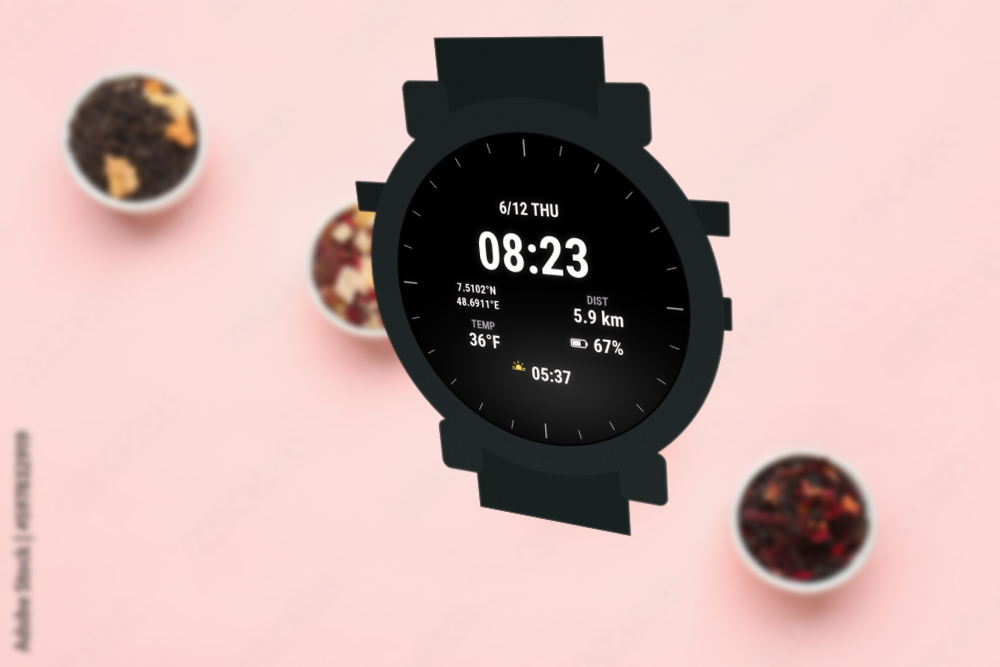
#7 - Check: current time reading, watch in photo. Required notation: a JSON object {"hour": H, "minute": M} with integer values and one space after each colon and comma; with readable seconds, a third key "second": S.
{"hour": 8, "minute": 23}
